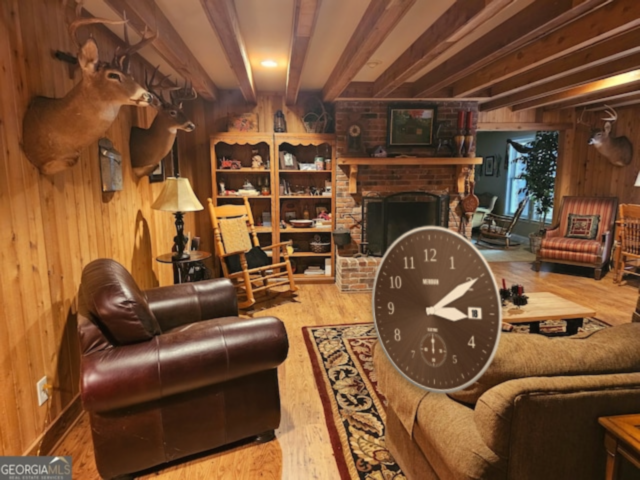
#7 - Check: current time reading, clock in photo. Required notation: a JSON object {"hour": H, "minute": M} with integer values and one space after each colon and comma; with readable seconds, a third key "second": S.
{"hour": 3, "minute": 10}
